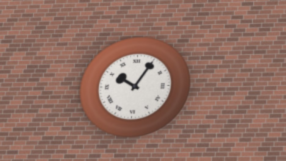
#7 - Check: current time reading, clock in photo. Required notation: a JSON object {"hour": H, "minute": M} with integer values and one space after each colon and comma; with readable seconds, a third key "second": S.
{"hour": 10, "minute": 5}
